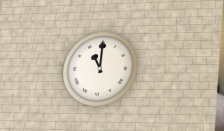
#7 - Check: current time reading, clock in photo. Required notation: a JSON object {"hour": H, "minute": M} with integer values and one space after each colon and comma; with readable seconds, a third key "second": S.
{"hour": 11, "minute": 0}
